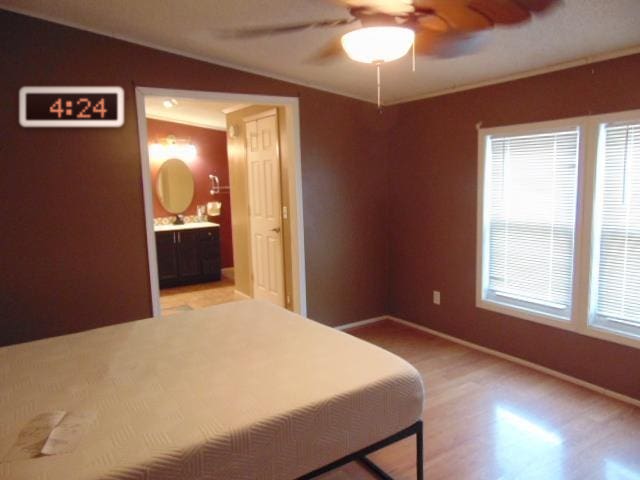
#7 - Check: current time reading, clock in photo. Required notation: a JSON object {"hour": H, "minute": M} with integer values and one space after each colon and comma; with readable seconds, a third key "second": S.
{"hour": 4, "minute": 24}
